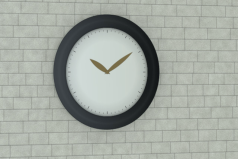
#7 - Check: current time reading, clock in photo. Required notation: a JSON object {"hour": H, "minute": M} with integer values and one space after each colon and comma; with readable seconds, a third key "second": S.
{"hour": 10, "minute": 9}
